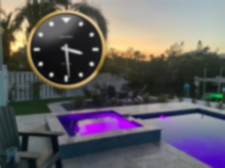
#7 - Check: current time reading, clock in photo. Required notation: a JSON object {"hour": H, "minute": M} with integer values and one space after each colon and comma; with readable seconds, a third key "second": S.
{"hour": 3, "minute": 29}
